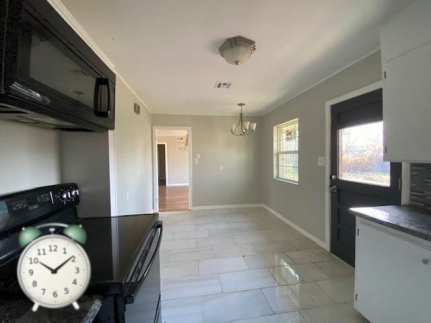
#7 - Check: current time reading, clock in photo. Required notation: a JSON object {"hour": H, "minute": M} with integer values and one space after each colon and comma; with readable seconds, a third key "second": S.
{"hour": 10, "minute": 9}
